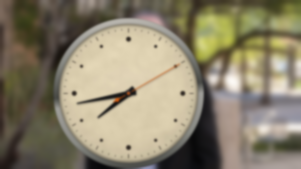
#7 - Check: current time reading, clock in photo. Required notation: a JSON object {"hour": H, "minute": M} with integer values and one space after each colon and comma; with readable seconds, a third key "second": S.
{"hour": 7, "minute": 43, "second": 10}
